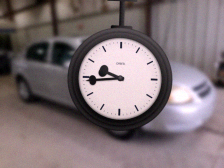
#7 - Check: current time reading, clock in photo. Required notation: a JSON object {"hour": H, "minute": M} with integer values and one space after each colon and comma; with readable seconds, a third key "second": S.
{"hour": 9, "minute": 44}
